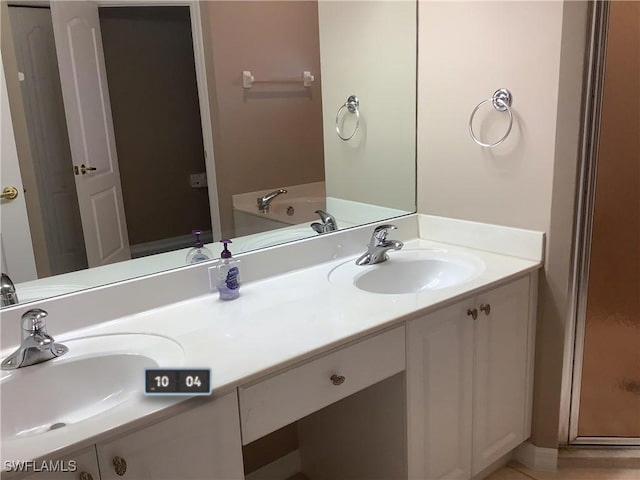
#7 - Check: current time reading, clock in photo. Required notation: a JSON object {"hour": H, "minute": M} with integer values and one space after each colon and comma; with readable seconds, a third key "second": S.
{"hour": 10, "minute": 4}
